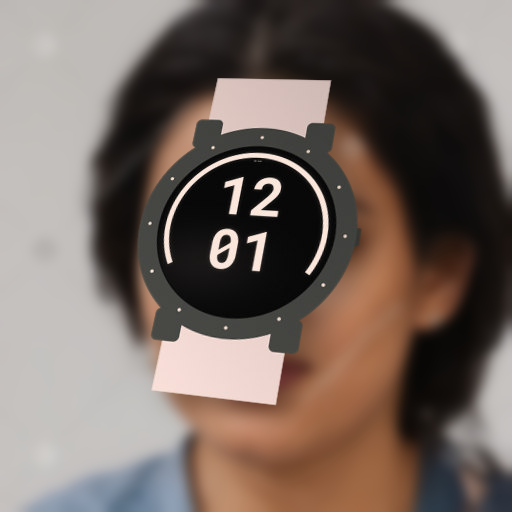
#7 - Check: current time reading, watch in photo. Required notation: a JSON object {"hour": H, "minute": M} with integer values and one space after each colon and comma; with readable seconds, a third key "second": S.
{"hour": 12, "minute": 1}
